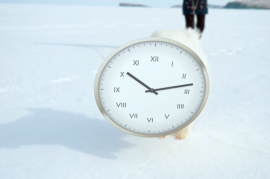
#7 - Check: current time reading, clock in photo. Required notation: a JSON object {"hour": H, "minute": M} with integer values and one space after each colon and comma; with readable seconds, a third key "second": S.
{"hour": 10, "minute": 13}
